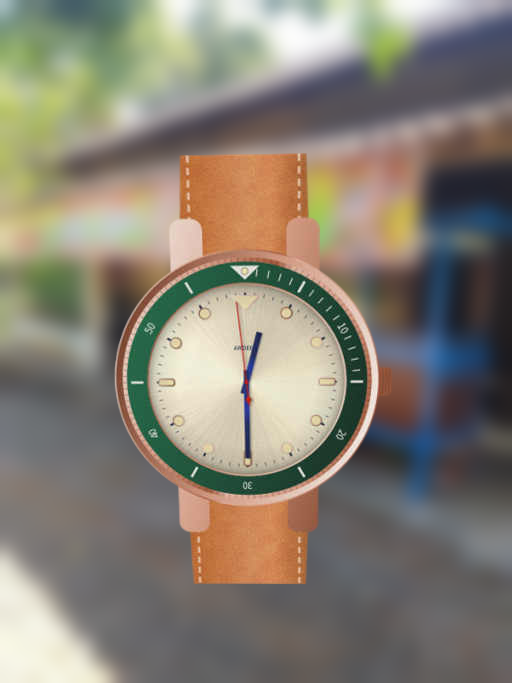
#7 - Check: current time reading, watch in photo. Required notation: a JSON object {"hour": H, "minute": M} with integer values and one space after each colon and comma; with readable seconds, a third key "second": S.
{"hour": 12, "minute": 29, "second": 59}
